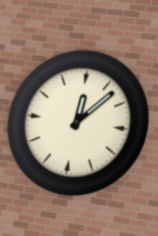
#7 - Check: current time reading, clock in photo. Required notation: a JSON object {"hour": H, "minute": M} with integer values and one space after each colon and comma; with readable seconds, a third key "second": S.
{"hour": 12, "minute": 7}
